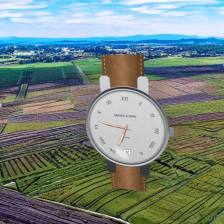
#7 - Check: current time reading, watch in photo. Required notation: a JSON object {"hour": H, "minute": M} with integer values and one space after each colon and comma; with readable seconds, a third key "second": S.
{"hour": 6, "minute": 47}
